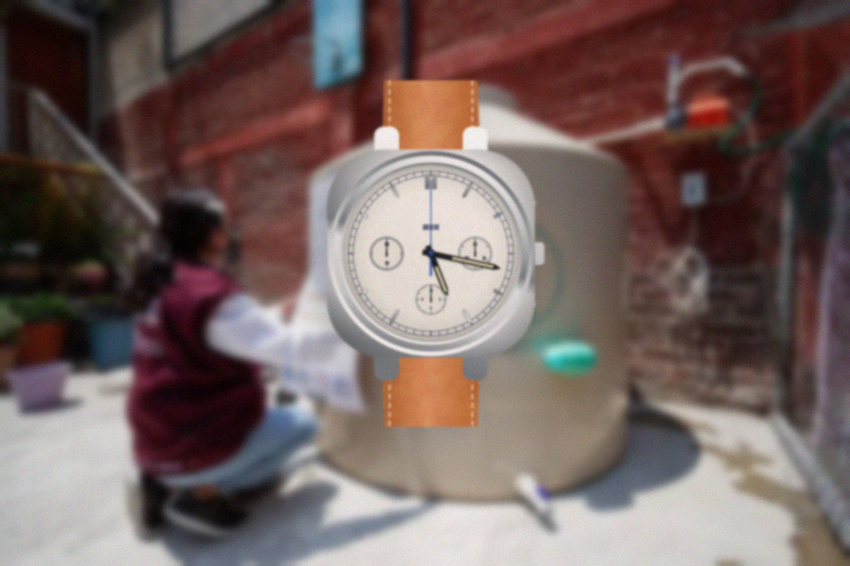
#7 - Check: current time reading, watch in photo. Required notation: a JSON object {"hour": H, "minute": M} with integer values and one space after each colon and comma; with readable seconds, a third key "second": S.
{"hour": 5, "minute": 17}
